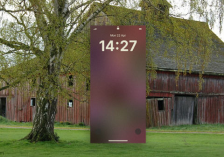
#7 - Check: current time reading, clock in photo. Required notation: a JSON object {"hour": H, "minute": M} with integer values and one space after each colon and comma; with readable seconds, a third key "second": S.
{"hour": 14, "minute": 27}
